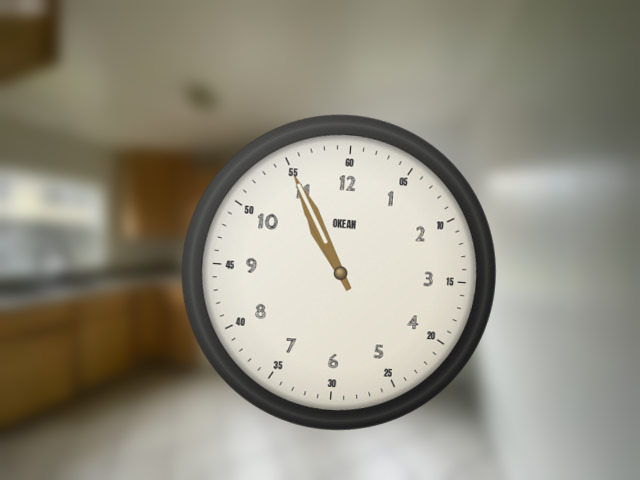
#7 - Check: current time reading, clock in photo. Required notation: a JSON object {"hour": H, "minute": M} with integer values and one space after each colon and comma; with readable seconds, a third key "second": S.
{"hour": 10, "minute": 55}
